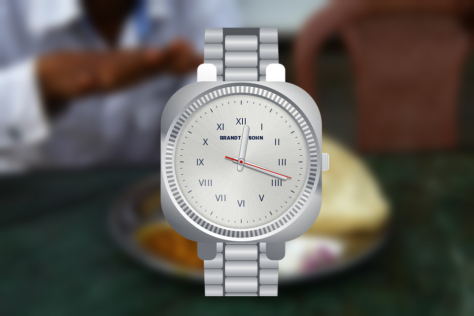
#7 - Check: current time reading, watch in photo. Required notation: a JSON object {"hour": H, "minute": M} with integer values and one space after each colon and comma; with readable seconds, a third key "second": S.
{"hour": 12, "minute": 18, "second": 18}
